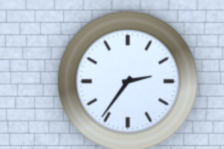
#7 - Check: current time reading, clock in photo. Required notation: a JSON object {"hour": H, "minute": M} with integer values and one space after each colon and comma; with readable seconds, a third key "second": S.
{"hour": 2, "minute": 36}
